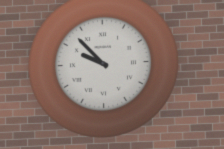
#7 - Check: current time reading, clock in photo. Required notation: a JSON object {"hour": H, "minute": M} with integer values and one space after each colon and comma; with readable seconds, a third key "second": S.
{"hour": 9, "minute": 53}
